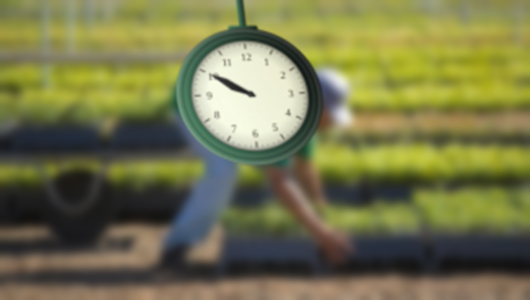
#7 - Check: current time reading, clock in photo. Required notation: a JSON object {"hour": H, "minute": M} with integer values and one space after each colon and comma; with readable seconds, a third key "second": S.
{"hour": 9, "minute": 50}
